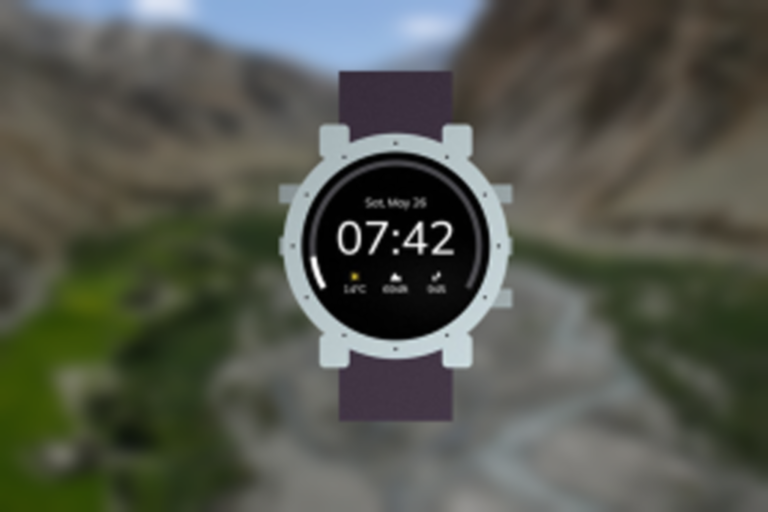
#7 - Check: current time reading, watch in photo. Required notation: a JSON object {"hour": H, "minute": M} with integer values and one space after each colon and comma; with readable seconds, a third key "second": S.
{"hour": 7, "minute": 42}
